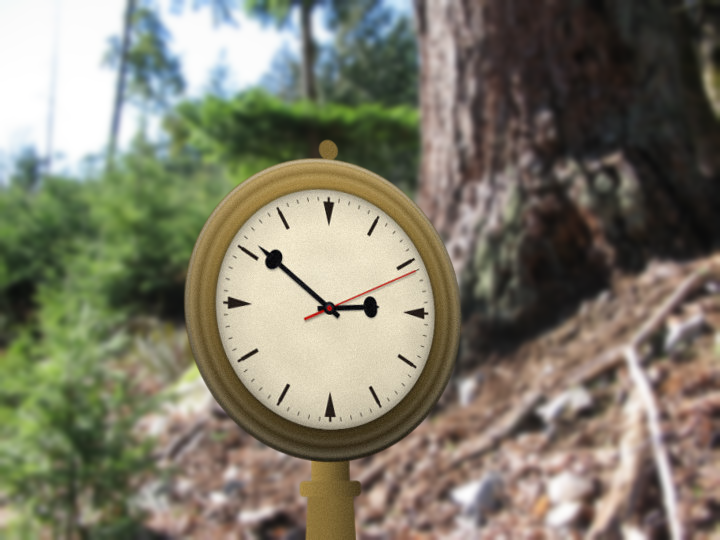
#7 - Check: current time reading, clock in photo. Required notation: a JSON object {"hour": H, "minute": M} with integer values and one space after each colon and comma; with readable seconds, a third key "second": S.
{"hour": 2, "minute": 51, "second": 11}
